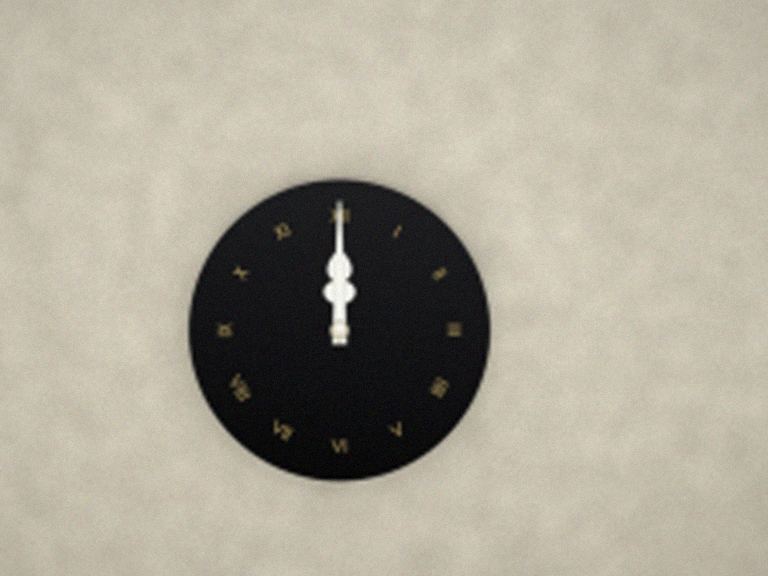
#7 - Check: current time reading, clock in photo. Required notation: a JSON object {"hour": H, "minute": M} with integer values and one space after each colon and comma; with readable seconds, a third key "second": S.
{"hour": 12, "minute": 0}
